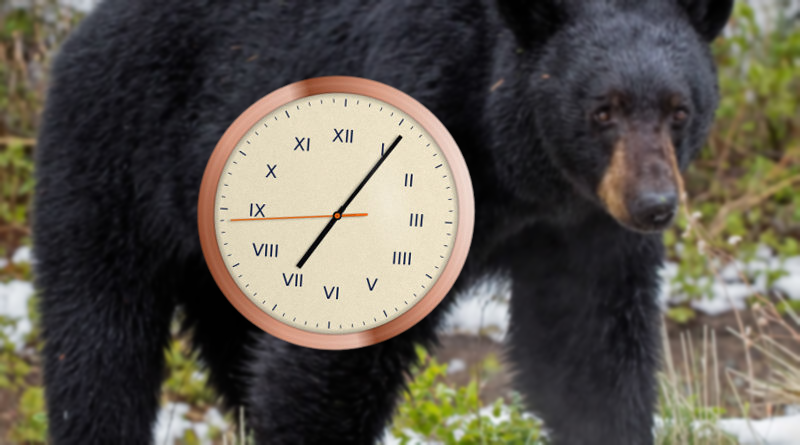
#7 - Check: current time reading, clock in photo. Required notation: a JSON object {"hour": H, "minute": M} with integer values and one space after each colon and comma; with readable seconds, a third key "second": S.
{"hour": 7, "minute": 5, "second": 44}
